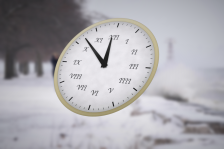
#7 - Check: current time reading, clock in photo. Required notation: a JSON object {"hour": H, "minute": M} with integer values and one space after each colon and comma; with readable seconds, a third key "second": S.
{"hour": 11, "minute": 52}
